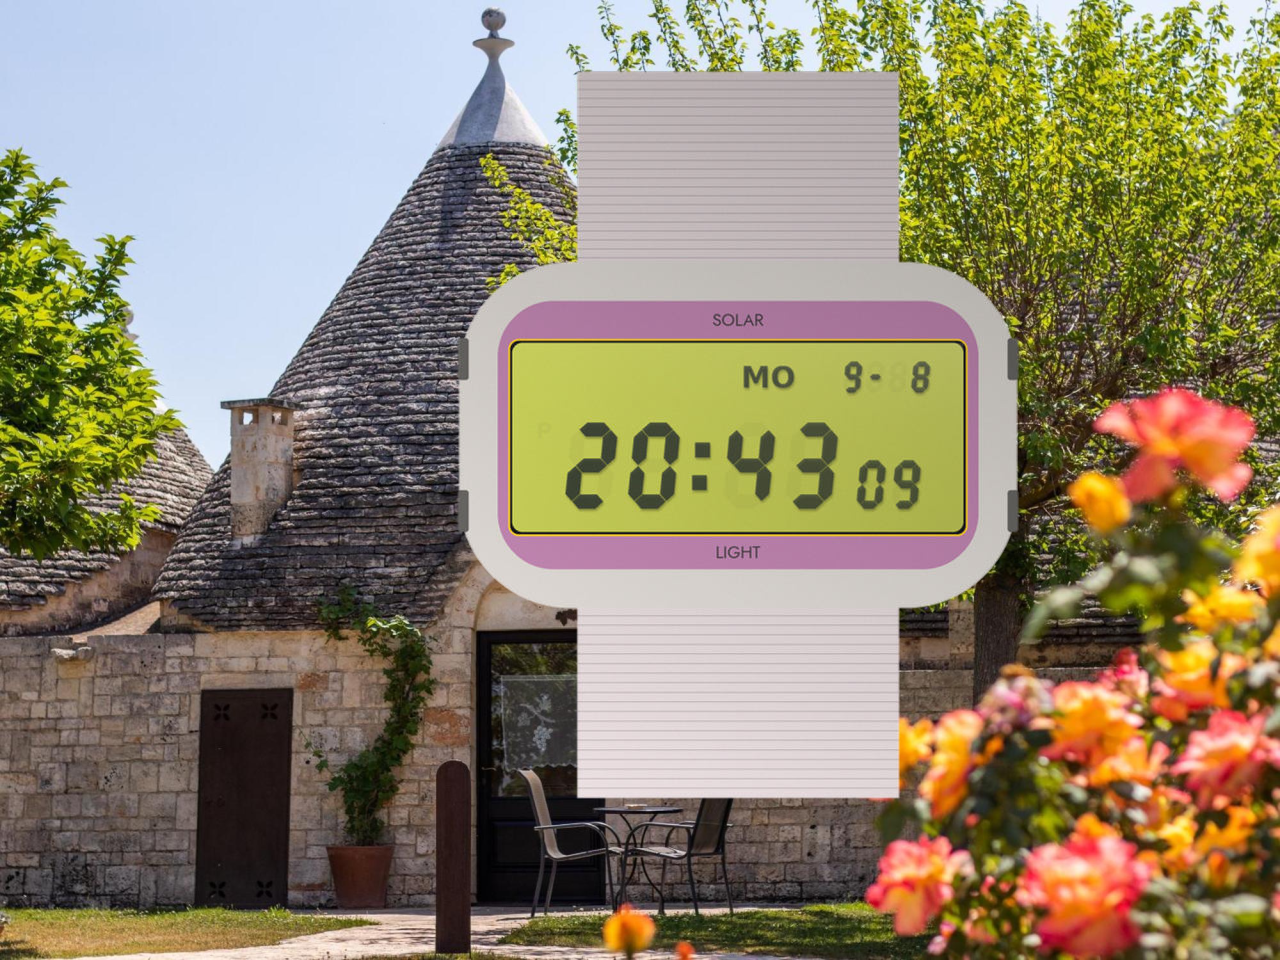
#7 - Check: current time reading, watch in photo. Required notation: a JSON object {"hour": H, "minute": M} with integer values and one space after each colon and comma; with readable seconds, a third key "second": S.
{"hour": 20, "minute": 43, "second": 9}
